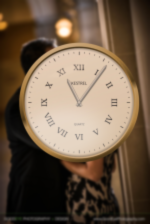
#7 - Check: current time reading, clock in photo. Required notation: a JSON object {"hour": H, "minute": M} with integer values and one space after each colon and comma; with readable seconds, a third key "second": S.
{"hour": 11, "minute": 6}
